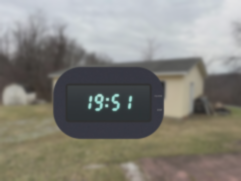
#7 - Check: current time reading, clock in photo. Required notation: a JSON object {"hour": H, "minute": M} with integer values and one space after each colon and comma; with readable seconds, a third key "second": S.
{"hour": 19, "minute": 51}
